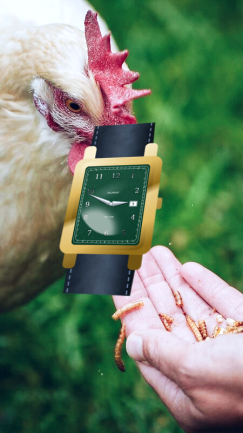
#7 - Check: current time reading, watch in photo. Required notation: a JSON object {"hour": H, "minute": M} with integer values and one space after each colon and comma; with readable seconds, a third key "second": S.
{"hour": 2, "minute": 49}
